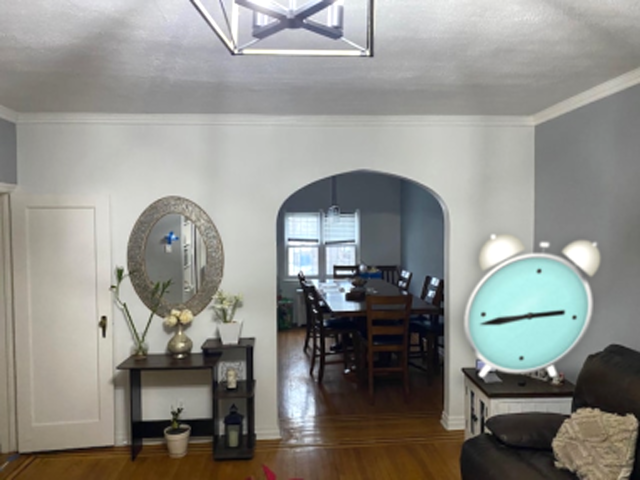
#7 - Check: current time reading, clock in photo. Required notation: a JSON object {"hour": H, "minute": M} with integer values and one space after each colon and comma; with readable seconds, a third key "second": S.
{"hour": 2, "minute": 43}
